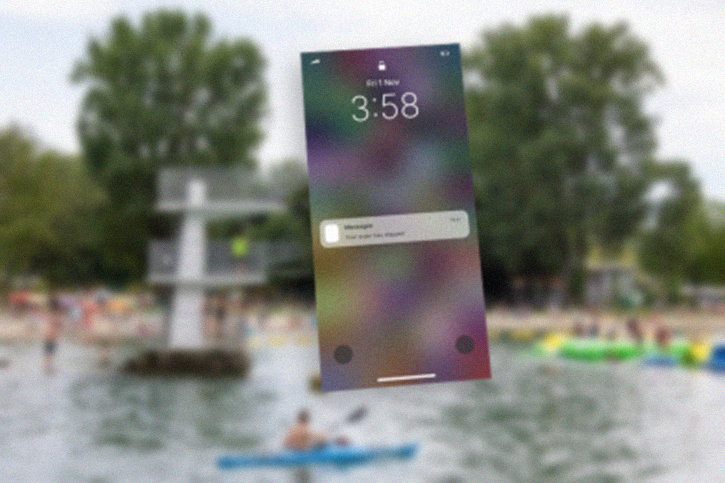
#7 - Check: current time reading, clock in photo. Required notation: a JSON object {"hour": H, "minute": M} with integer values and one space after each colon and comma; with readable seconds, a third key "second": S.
{"hour": 3, "minute": 58}
